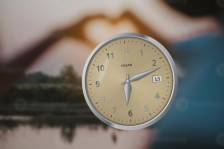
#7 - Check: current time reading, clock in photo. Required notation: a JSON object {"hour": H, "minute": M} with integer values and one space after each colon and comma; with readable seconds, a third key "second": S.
{"hour": 6, "minute": 12}
